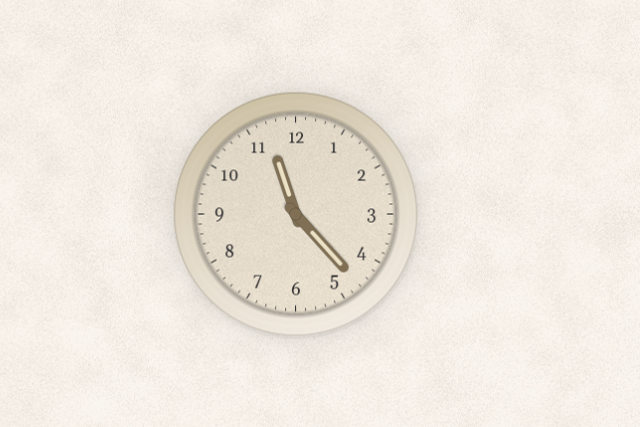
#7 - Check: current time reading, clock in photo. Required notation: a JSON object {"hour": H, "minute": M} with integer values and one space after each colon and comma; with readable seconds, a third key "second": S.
{"hour": 11, "minute": 23}
